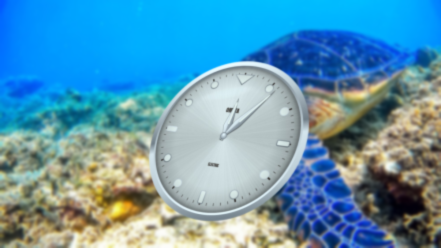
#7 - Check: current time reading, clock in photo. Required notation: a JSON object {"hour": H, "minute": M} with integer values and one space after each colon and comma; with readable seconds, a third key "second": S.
{"hour": 12, "minute": 6}
